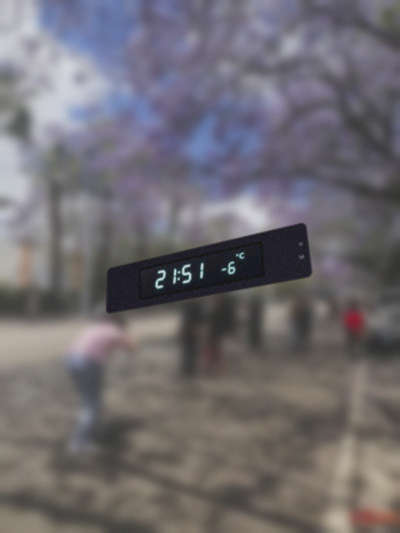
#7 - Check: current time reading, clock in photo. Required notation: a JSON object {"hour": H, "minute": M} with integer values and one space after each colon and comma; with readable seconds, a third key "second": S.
{"hour": 21, "minute": 51}
